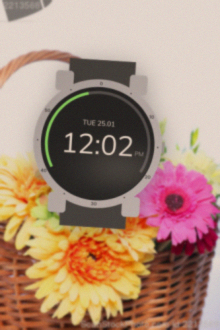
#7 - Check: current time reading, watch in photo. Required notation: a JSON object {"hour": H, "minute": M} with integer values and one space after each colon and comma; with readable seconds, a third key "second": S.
{"hour": 12, "minute": 2}
